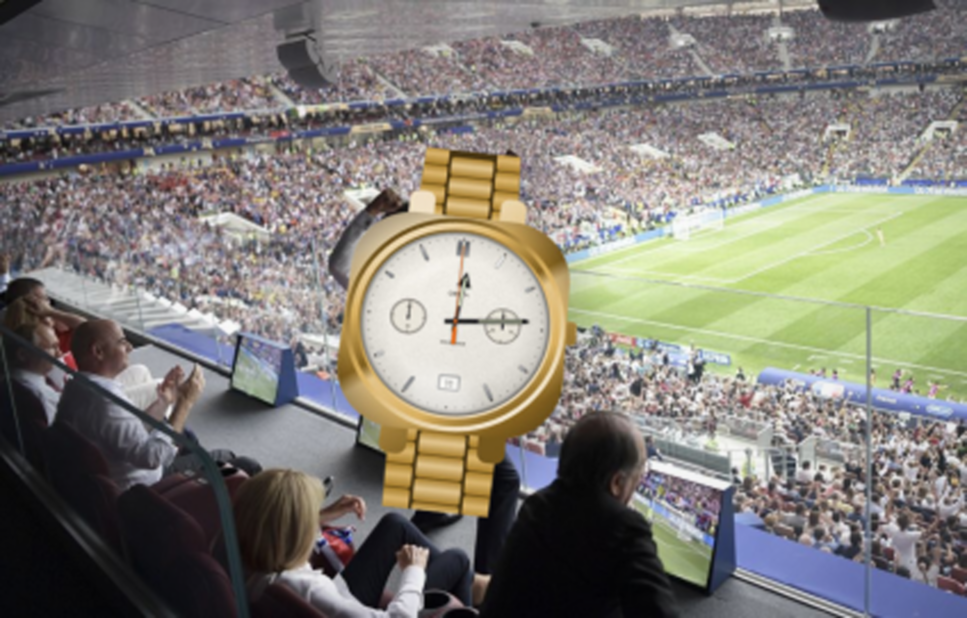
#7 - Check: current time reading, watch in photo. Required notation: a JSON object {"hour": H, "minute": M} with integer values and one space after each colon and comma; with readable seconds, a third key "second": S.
{"hour": 12, "minute": 14}
